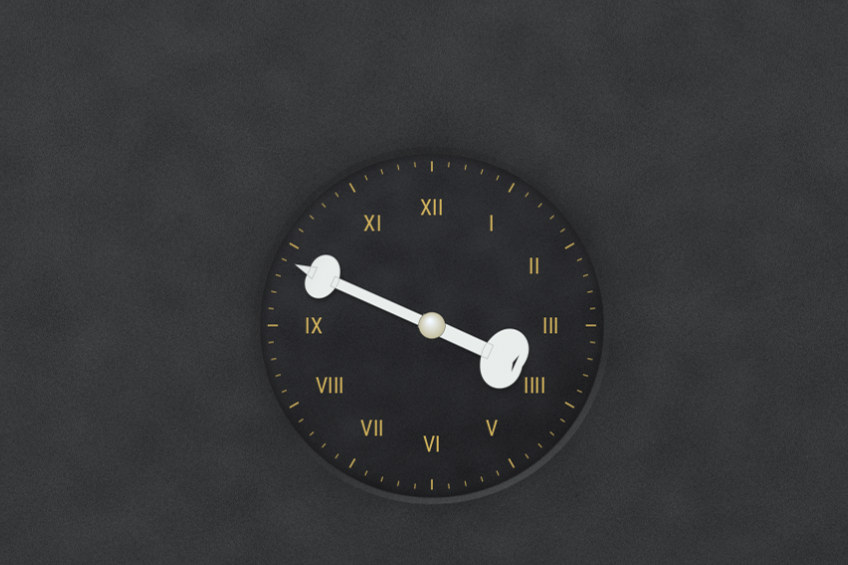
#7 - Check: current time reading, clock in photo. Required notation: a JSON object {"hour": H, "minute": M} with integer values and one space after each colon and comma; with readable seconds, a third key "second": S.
{"hour": 3, "minute": 49}
